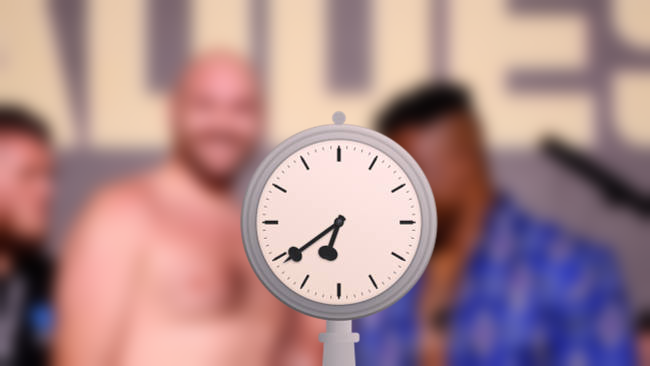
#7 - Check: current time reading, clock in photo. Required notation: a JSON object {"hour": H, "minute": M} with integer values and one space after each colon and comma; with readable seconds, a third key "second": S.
{"hour": 6, "minute": 39}
